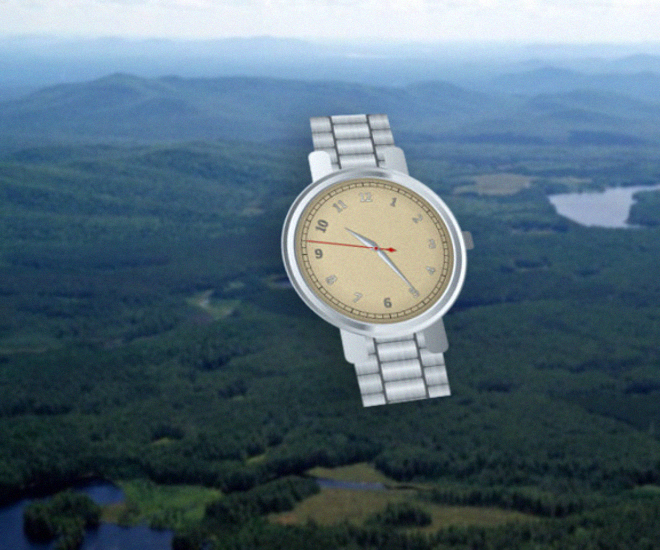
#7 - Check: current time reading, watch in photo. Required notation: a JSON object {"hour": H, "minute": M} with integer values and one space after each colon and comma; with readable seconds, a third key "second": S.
{"hour": 10, "minute": 24, "second": 47}
